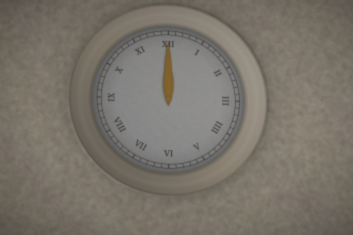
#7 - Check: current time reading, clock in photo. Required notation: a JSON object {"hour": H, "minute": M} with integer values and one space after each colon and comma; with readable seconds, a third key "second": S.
{"hour": 12, "minute": 0}
